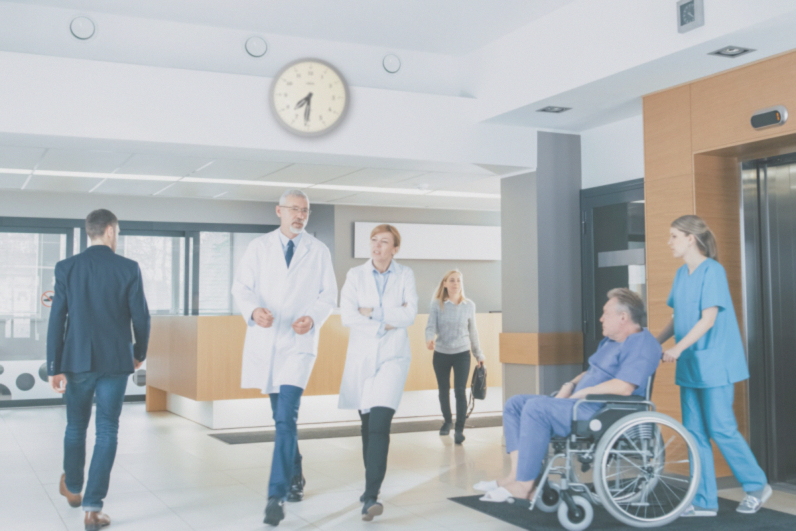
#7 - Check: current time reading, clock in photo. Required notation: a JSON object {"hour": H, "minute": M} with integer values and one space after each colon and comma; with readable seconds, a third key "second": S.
{"hour": 7, "minute": 31}
